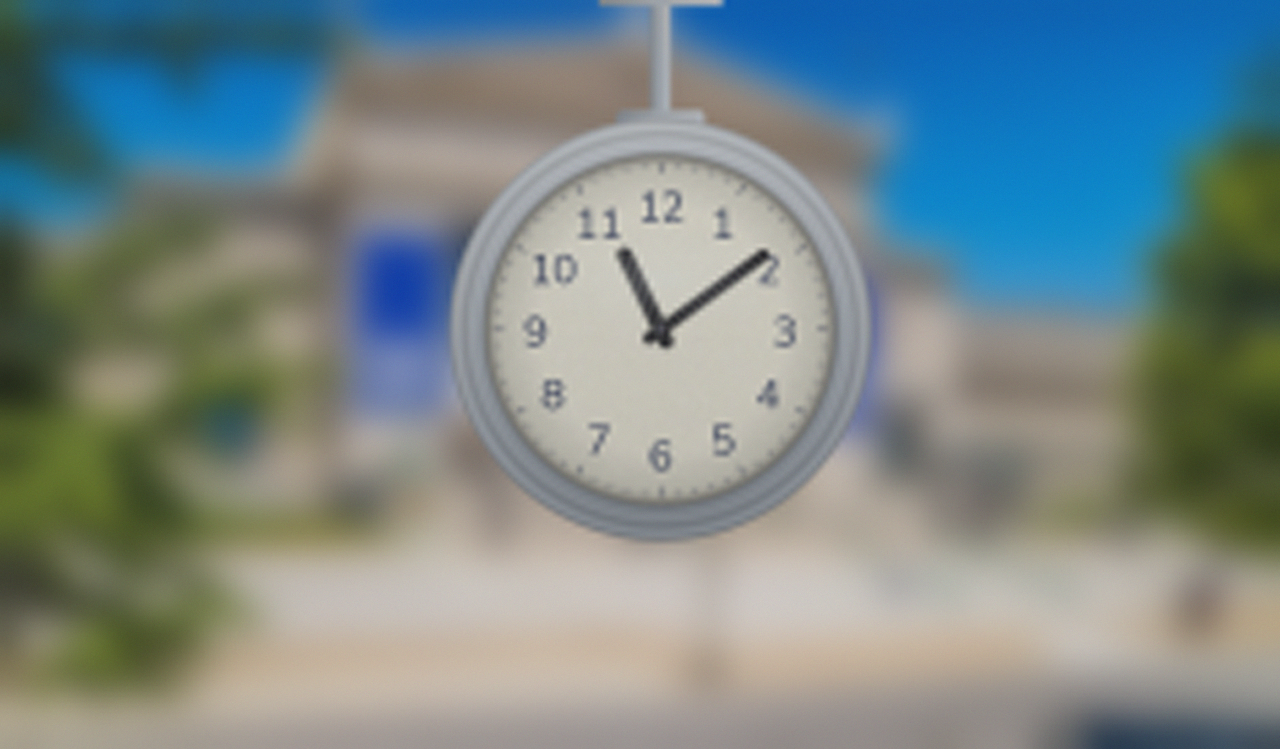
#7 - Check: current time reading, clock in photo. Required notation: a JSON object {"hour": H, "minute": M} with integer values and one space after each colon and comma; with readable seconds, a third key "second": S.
{"hour": 11, "minute": 9}
